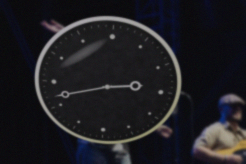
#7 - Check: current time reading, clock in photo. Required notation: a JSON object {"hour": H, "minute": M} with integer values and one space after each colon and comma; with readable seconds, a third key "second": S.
{"hour": 2, "minute": 42}
